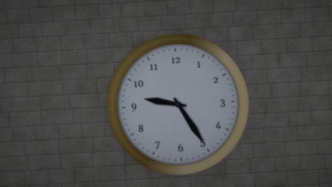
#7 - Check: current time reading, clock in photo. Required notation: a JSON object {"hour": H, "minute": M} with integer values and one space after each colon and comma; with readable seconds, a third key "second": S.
{"hour": 9, "minute": 25}
